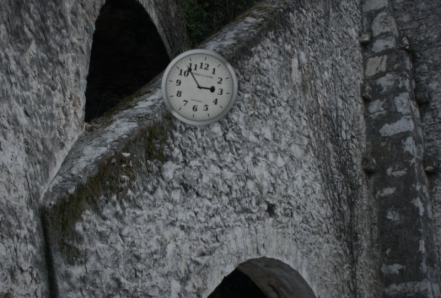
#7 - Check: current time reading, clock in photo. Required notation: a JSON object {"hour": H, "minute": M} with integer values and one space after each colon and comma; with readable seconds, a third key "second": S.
{"hour": 2, "minute": 53}
